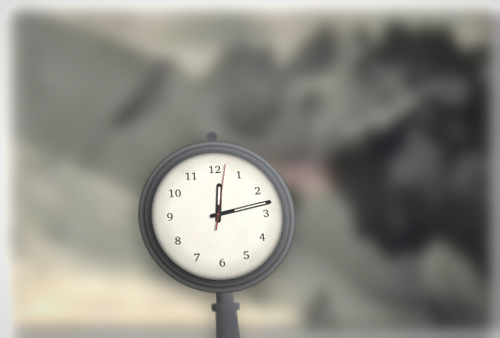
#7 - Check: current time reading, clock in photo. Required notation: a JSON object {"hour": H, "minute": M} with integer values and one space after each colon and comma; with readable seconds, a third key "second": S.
{"hour": 12, "minute": 13, "second": 2}
